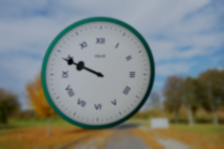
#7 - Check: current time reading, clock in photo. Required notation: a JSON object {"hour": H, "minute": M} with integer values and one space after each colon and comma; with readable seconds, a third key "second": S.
{"hour": 9, "minute": 49}
